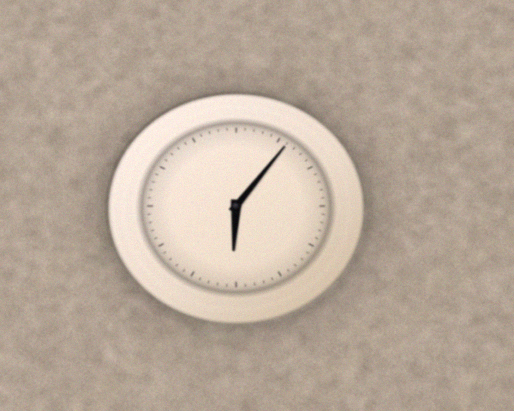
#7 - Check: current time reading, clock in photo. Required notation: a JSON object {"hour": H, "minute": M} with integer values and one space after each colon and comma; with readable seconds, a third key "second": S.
{"hour": 6, "minute": 6}
